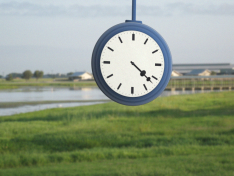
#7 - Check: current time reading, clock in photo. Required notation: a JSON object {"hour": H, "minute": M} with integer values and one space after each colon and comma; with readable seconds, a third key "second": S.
{"hour": 4, "minute": 22}
